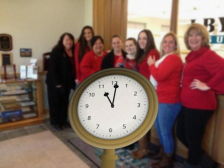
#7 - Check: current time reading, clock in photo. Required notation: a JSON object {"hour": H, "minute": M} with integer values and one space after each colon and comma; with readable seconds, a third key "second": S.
{"hour": 11, "minute": 1}
